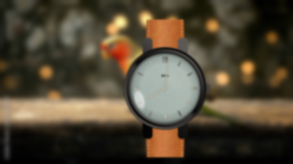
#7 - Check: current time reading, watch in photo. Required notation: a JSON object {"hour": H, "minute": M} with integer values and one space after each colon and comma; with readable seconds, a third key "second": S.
{"hour": 8, "minute": 1}
